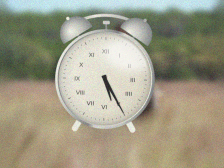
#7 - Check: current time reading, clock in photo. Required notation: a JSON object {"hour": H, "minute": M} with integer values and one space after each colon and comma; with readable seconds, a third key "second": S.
{"hour": 5, "minute": 25}
